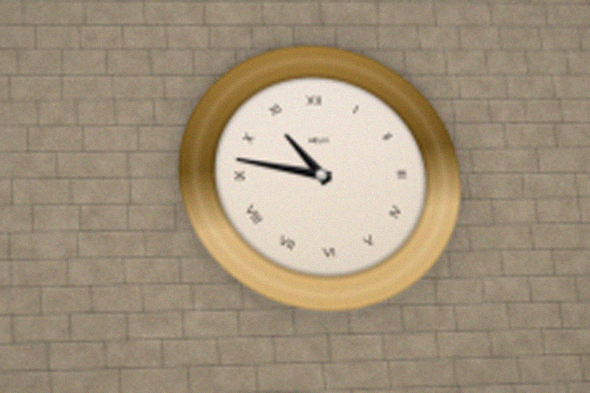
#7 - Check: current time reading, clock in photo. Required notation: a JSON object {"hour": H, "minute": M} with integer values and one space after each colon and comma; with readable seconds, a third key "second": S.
{"hour": 10, "minute": 47}
